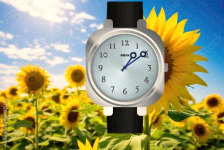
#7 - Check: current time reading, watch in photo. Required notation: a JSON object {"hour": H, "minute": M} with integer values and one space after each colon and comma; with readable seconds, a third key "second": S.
{"hour": 1, "minute": 9}
